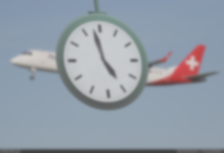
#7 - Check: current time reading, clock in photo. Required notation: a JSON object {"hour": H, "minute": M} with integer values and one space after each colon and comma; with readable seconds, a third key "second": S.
{"hour": 4, "minute": 58}
